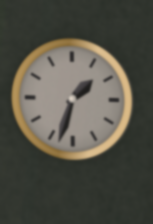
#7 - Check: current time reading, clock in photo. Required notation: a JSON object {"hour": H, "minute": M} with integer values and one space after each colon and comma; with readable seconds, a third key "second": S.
{"hour": 1, "minute": 33}
